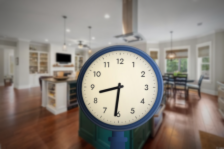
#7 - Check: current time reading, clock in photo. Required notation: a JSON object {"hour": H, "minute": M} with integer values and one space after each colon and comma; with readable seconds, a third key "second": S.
{"hour": 8, "minute": 31}
